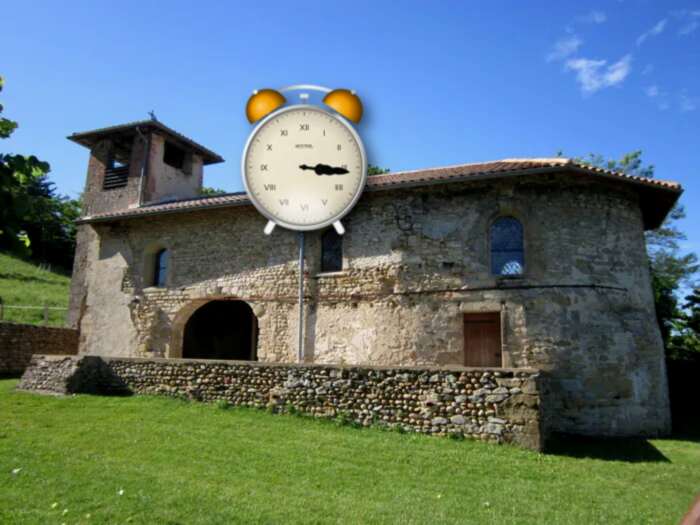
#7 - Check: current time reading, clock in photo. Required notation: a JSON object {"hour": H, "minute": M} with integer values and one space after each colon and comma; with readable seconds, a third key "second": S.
{"hour": 3, "minute": 16}
